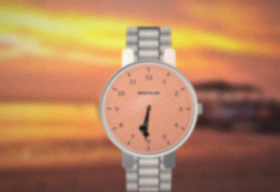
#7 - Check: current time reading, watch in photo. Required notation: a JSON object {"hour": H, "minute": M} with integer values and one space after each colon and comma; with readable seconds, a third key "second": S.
{"hour": 6, "minute": 31}
